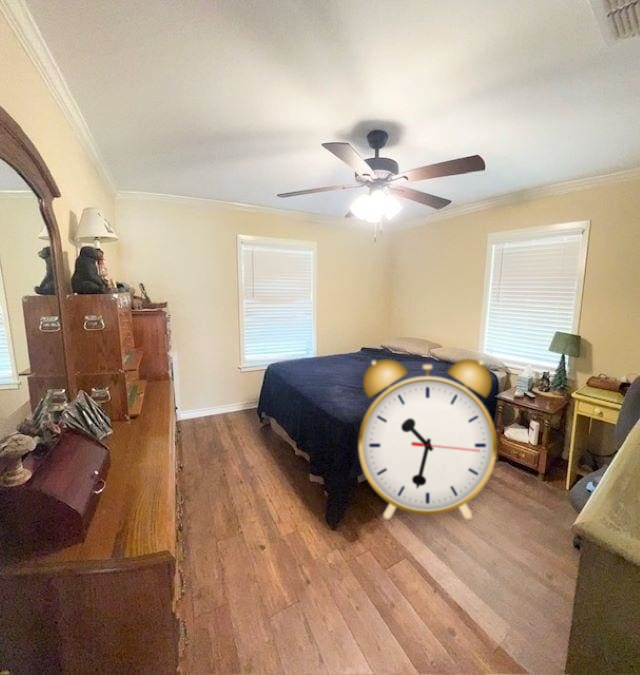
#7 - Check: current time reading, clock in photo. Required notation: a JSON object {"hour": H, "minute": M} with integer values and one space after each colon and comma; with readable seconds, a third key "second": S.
{"hour": 10, "minute": 32, "second": 16}
